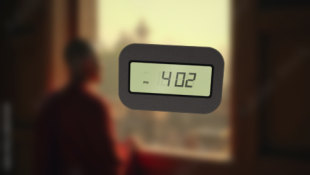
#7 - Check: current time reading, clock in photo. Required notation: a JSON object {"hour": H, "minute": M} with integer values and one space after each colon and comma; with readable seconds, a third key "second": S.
{"hour": 4, "minute": 2}
